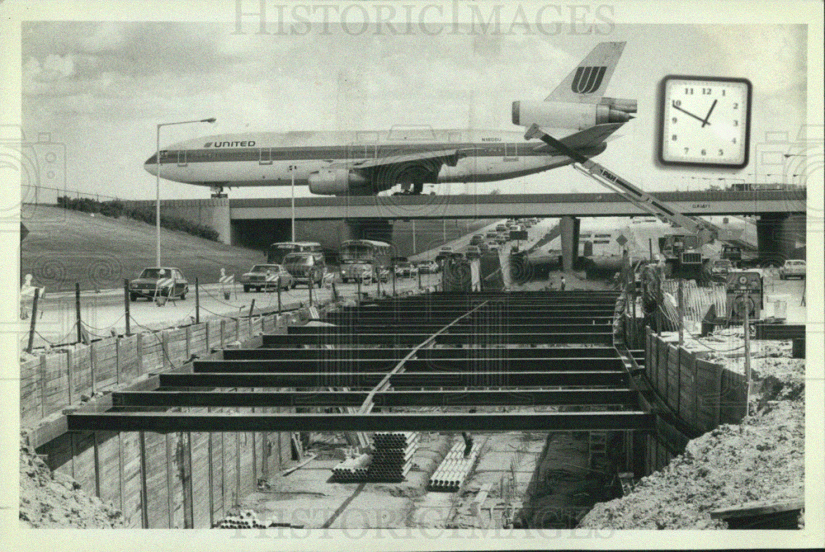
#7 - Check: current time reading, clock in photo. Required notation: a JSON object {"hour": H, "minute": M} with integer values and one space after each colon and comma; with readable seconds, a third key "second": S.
{"hour": 12, "minute": 49}
